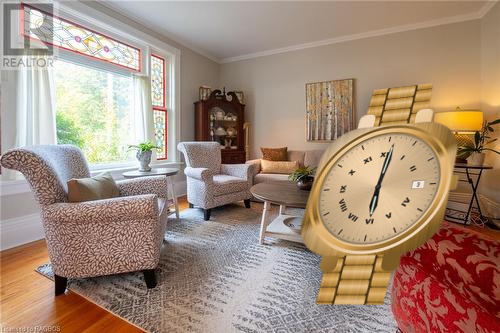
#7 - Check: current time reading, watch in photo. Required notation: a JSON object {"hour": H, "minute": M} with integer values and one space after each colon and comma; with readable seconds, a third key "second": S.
{"hour": 6, "minute": 1}
